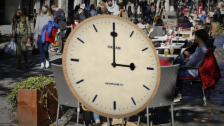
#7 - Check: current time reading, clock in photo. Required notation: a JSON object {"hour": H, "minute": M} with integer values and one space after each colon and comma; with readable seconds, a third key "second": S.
{"hour": 3, "minute": 0}
